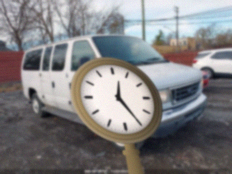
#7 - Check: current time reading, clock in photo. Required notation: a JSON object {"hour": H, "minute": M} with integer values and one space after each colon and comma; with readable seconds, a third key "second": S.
{"hour": 12, "minute": 25}
